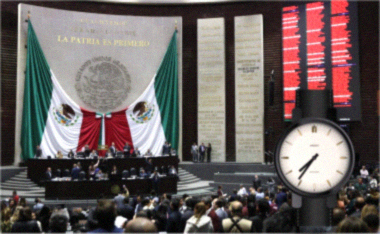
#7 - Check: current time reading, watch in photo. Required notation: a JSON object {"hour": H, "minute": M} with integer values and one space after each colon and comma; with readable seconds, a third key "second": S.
{"hour": 7, "minute": 36}
